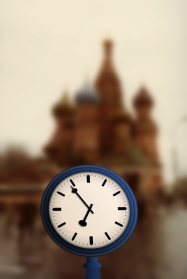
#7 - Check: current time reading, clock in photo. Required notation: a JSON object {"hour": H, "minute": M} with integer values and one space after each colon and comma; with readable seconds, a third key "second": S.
{"hour": 6, "minute": 54}
